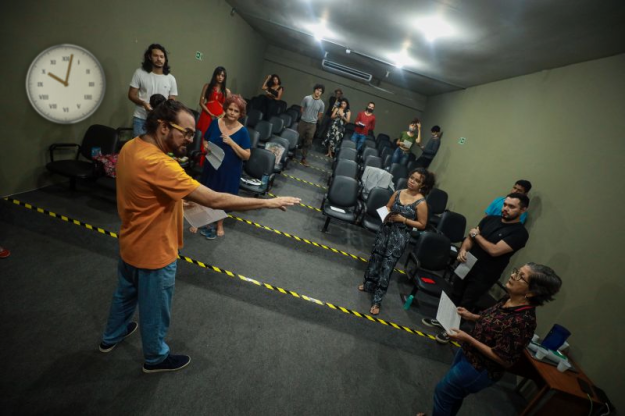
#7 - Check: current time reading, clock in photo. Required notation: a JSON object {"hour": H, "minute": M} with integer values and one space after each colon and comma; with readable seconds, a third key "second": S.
{"hour": 10, "minute": 2}
